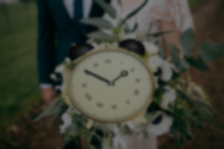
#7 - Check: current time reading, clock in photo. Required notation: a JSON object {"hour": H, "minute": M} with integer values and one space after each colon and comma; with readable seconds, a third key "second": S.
{"hour": 1, "minute": 51}
